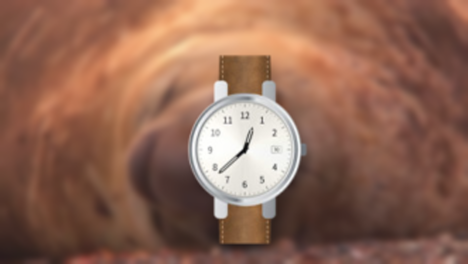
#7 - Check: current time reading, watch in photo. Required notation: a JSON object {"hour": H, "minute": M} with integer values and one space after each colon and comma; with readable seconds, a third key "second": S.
{"hour": 12, "minute": 38}
